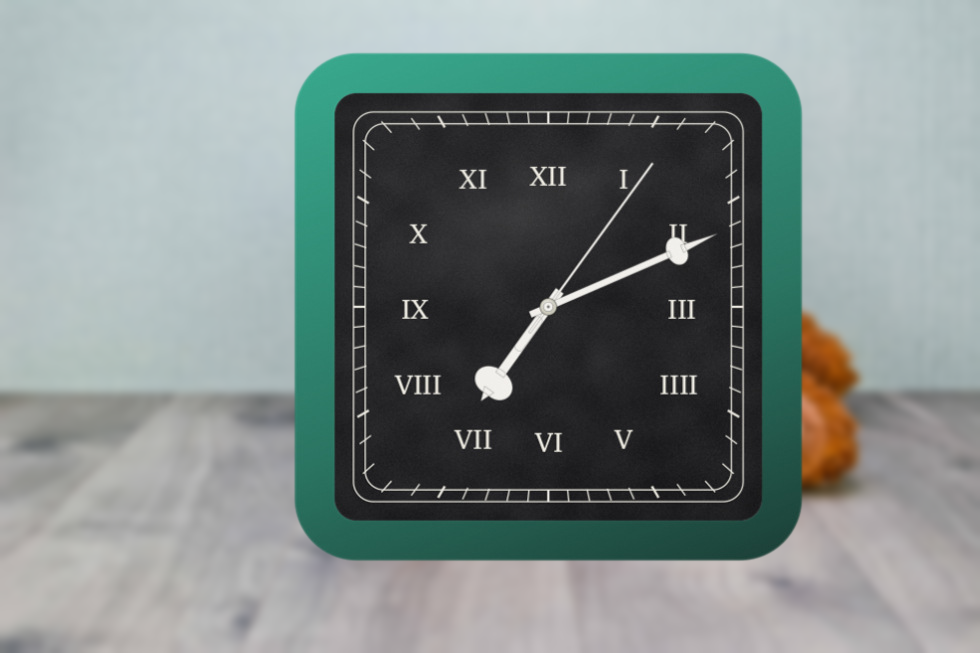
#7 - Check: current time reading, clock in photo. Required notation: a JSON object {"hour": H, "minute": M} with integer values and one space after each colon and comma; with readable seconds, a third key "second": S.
{"hour": 7, "minute": 11, "second": 6}
